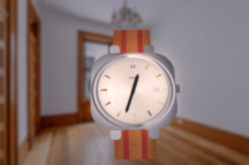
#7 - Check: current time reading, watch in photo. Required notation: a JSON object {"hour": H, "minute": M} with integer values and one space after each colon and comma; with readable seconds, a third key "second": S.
{"hour": 12, "minute": 33}
